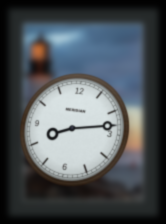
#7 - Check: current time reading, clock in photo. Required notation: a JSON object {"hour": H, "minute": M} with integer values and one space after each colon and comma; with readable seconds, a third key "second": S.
{"hour": 8, "minute": 13}
